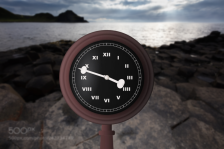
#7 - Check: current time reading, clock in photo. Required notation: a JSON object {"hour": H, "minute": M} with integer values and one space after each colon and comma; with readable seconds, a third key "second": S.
{"hour": 3, "minute": 48}
